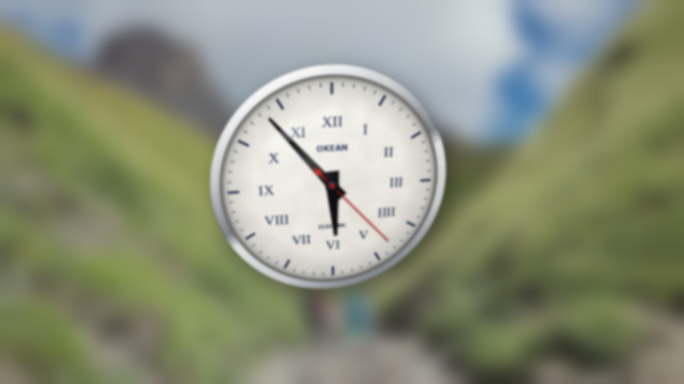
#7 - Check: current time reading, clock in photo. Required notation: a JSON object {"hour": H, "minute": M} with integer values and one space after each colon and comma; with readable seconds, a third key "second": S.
{"hour": 5, "minute": 53, "second": 23}
